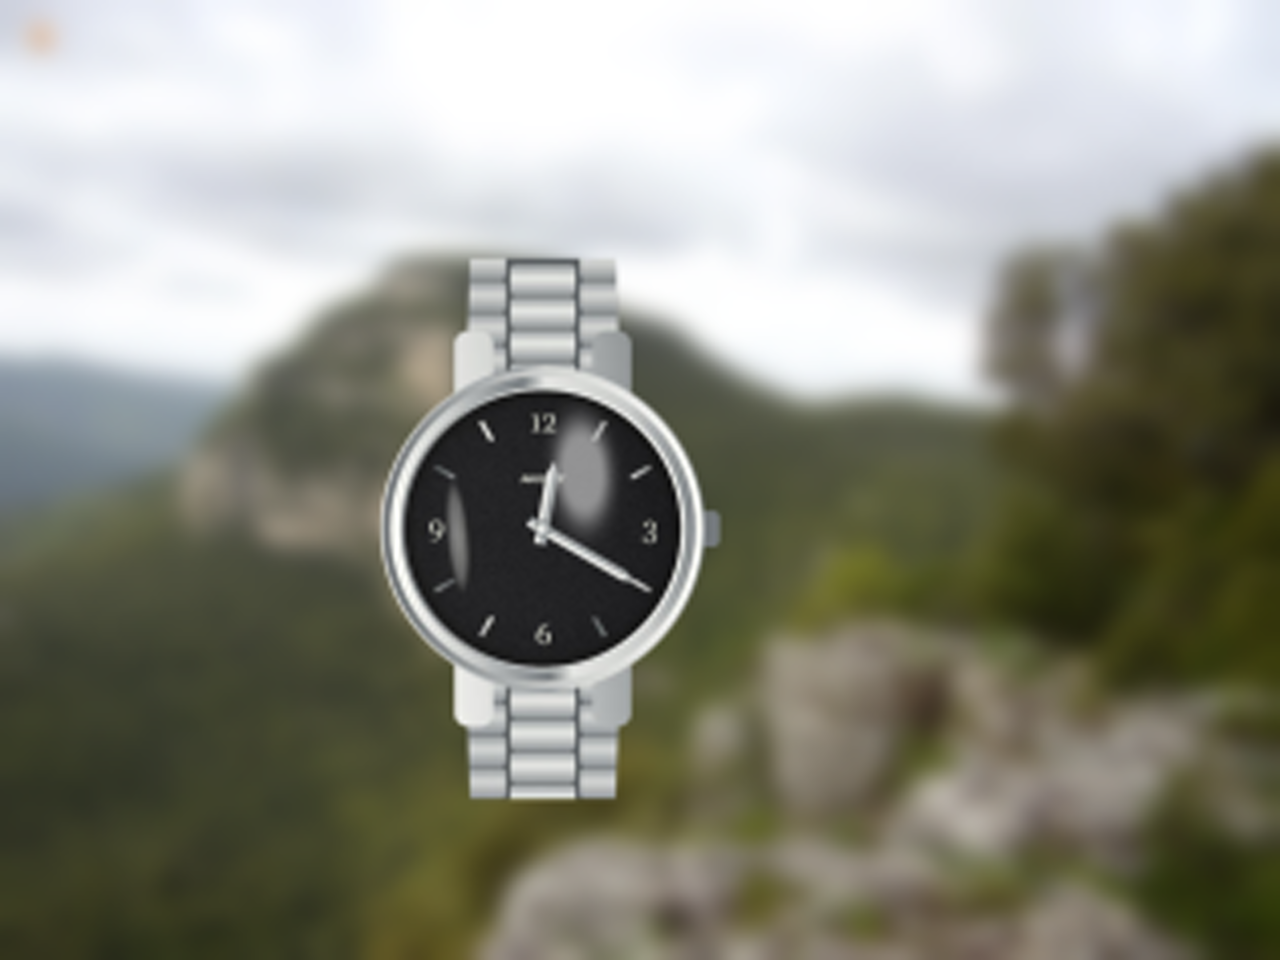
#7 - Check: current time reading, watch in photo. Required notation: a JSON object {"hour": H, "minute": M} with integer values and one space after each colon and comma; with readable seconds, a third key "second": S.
{"hour": 12, "minute": 20}
